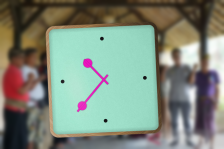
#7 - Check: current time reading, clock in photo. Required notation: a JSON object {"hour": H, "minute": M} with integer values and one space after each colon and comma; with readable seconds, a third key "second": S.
{"hour": 10, "minute": 37}
